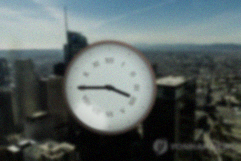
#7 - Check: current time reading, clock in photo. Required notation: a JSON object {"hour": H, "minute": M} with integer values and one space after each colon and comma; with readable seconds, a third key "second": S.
{"hour": 3, "minute": 45}
